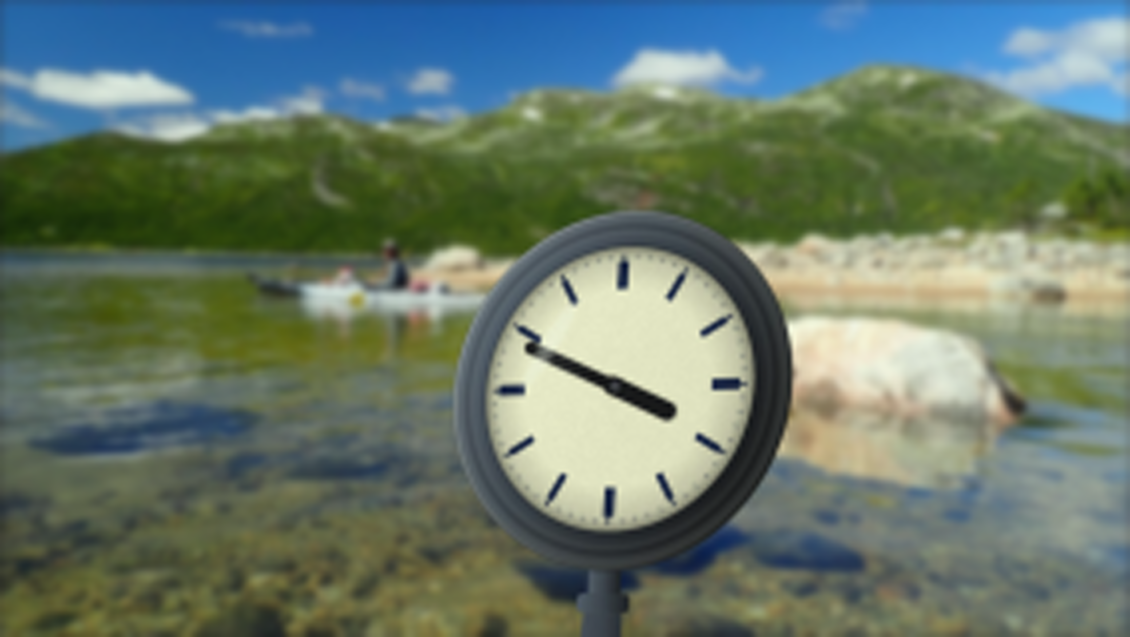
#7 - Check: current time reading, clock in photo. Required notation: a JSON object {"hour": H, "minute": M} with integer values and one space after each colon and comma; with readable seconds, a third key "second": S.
{"hour": 3, "minute": 49}
